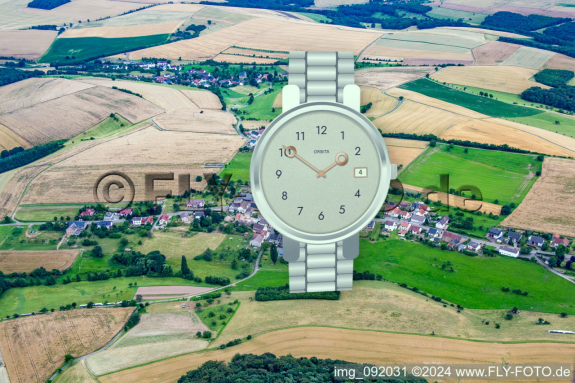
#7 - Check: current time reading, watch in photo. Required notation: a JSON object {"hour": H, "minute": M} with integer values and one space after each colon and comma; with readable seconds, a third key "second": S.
{"hour": 1, "minute": 51}
